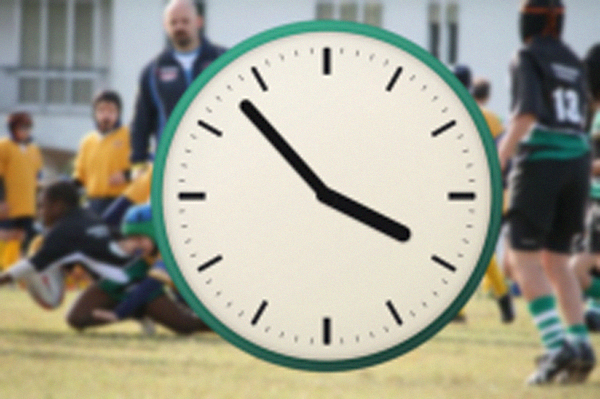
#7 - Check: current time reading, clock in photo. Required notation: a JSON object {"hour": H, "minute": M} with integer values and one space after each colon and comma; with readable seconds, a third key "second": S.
{"hour": 3, "minute": 53}
